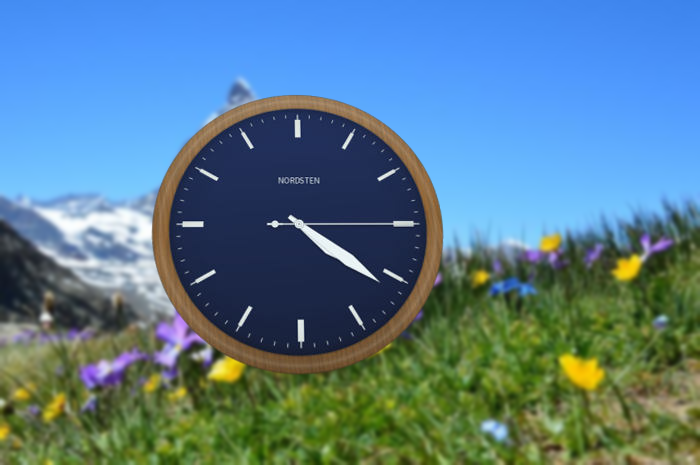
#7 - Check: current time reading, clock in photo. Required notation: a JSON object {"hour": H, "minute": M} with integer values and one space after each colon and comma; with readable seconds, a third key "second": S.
{"hour": 4, "minute": 21, "second": 15}
